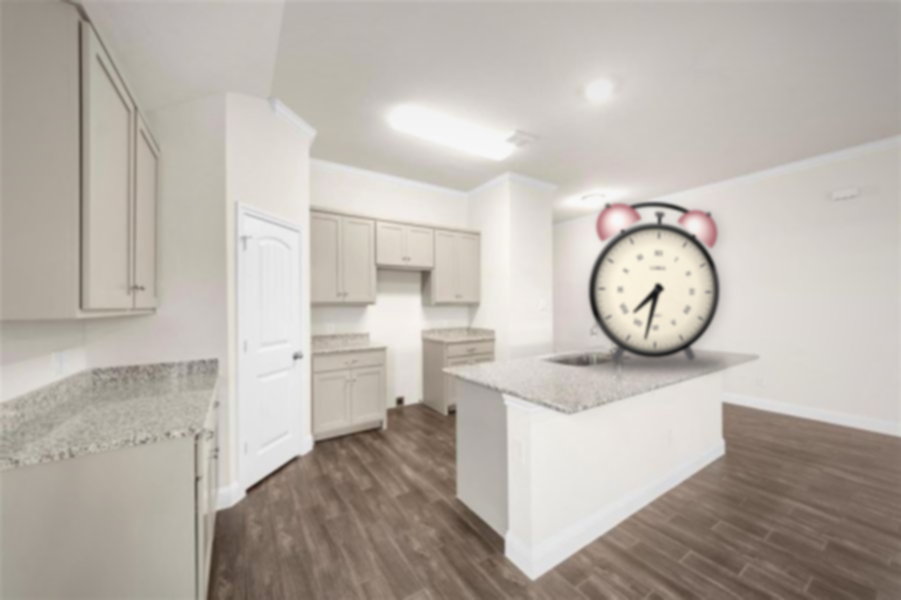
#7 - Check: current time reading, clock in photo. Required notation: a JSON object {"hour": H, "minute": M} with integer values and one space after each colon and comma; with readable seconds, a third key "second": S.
{"hour": 7, "minute": 32}
